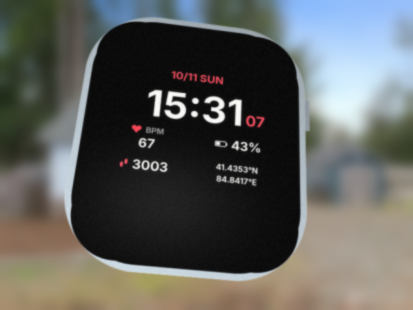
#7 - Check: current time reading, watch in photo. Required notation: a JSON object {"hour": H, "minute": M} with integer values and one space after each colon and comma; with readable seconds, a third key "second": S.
{"hour": 15, "minute": 31, "second": 7}
